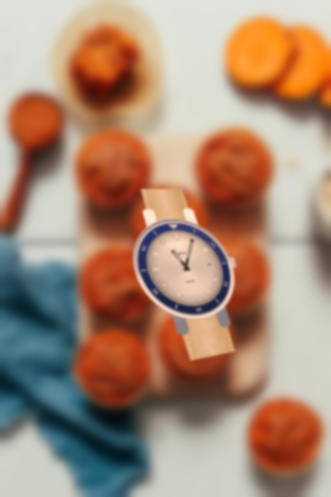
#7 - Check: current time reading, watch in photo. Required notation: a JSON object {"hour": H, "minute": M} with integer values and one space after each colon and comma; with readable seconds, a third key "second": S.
{"hour": 11, "minute": 5}
